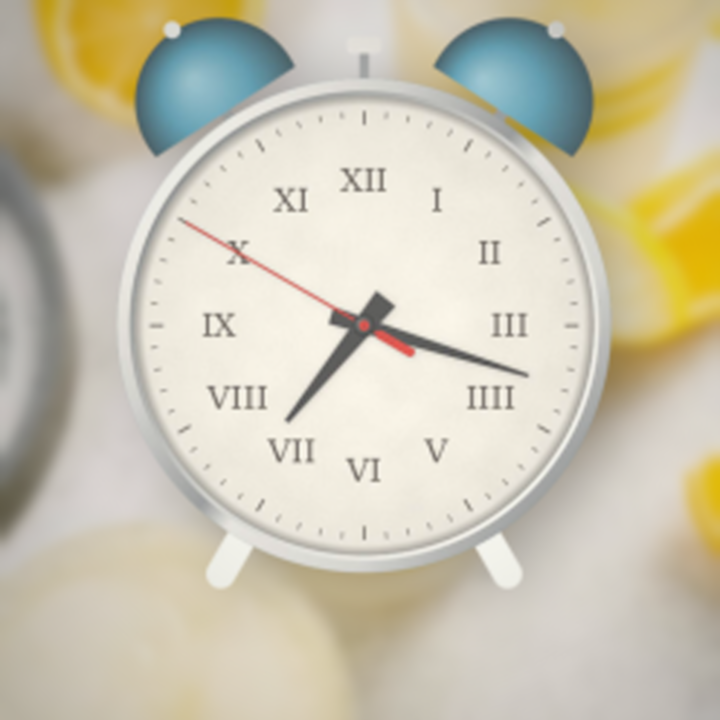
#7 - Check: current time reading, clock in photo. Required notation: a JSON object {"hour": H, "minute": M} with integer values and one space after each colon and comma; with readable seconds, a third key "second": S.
{"hour": 7, "minute": 17, "second": 50}
